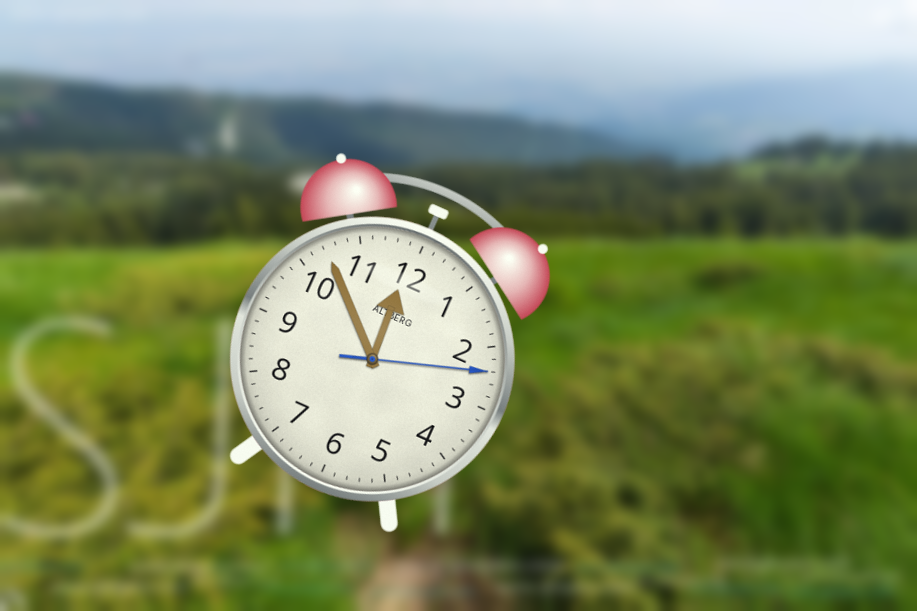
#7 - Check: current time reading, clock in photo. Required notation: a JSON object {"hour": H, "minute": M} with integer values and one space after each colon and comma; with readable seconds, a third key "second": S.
{"hour": 11, "minute": 52, "second": 12}
